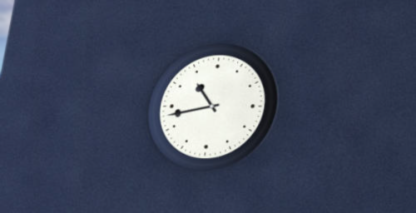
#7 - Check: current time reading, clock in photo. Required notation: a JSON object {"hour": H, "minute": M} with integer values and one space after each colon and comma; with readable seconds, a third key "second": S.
{"hour": 10, "minute": 43}
